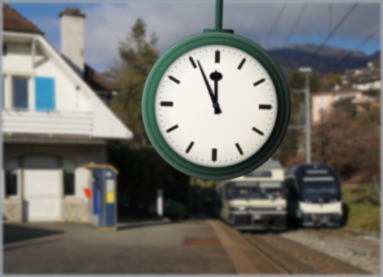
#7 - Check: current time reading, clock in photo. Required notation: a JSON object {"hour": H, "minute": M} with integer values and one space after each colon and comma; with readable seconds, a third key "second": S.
{"hour": 11, "minute": 56}
